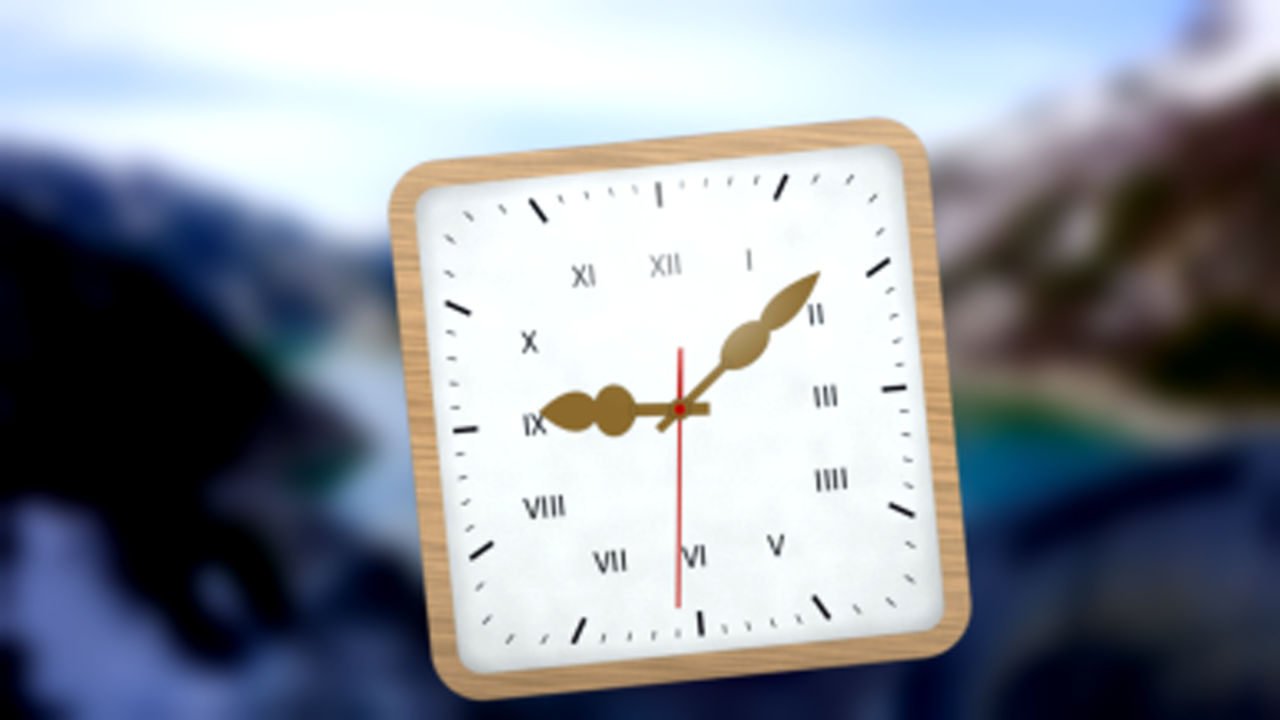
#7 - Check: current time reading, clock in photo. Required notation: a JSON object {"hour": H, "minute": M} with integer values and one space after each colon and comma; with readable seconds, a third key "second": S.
{"hour": 9, "minute": 8, "second": 31}
